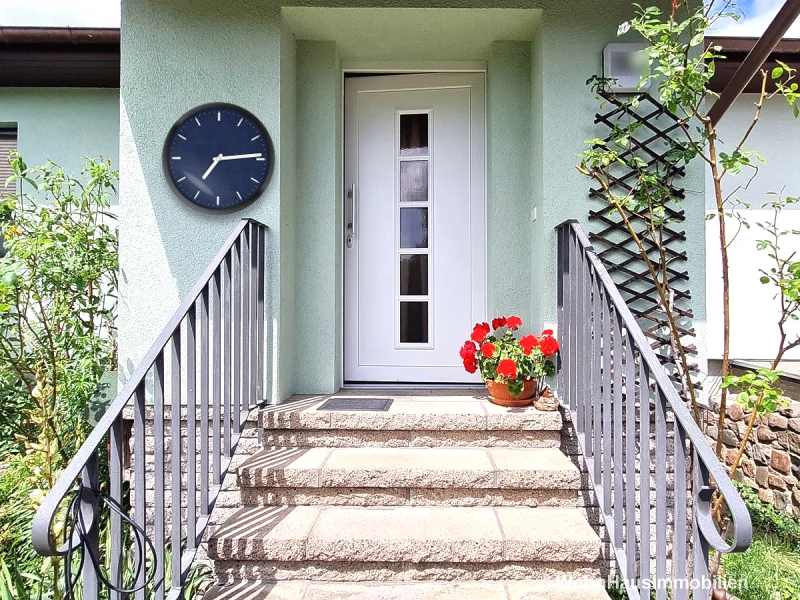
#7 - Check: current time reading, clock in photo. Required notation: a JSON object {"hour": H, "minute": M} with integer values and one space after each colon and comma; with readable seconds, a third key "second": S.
{"hour": 7, "minute": 14}
